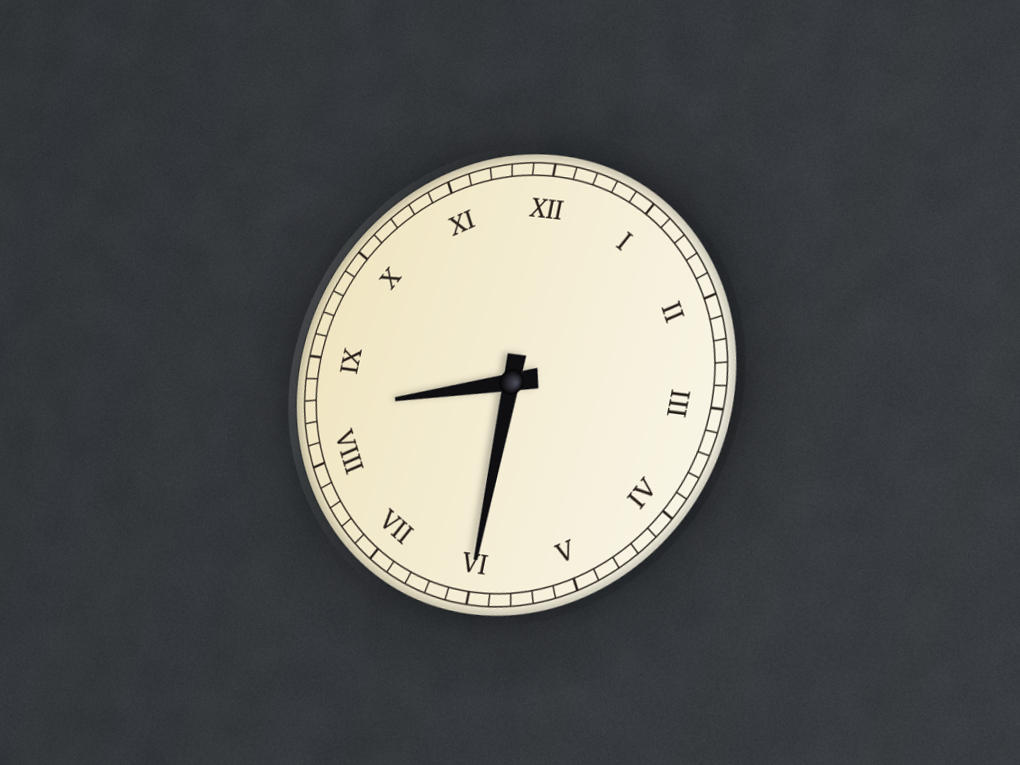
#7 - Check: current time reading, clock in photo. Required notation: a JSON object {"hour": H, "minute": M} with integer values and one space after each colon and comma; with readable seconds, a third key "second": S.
{"hour": 8, "minute": 30}
